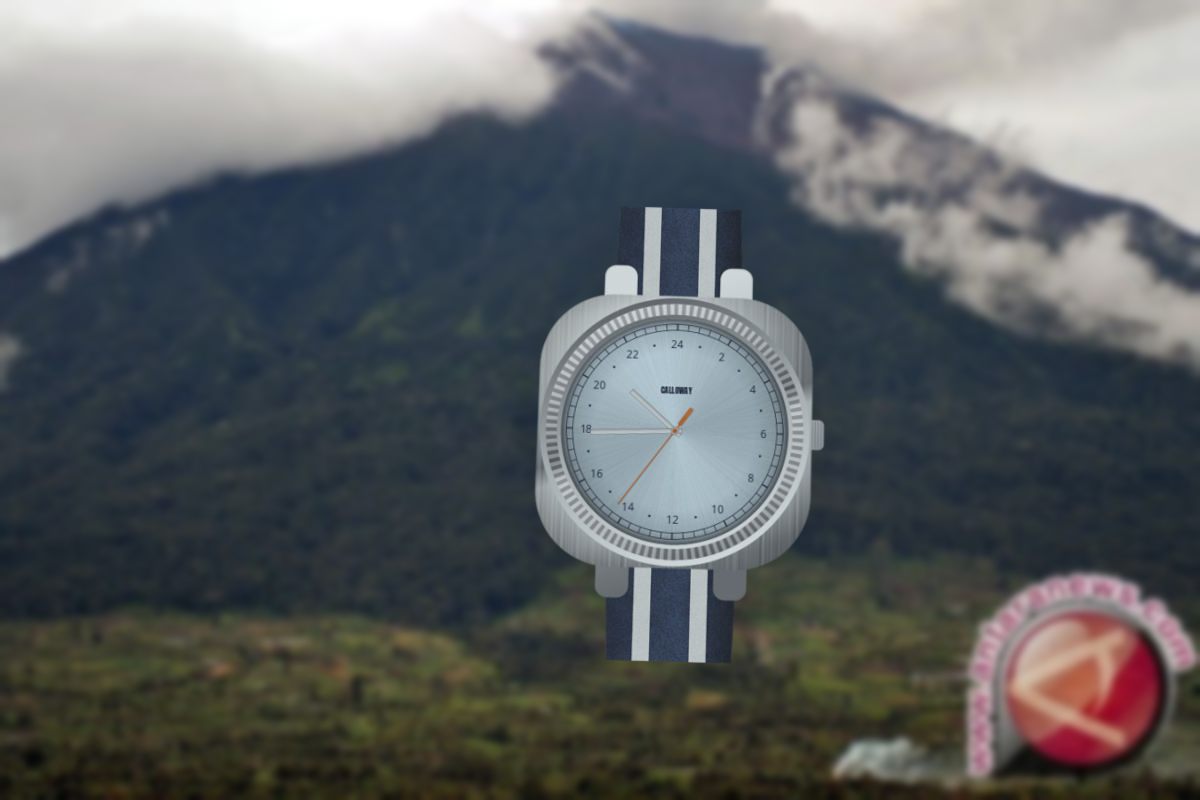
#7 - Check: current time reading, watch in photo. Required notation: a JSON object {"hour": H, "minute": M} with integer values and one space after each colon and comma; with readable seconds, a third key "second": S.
{"hour": 20, "minute": 44, "second": 36}
